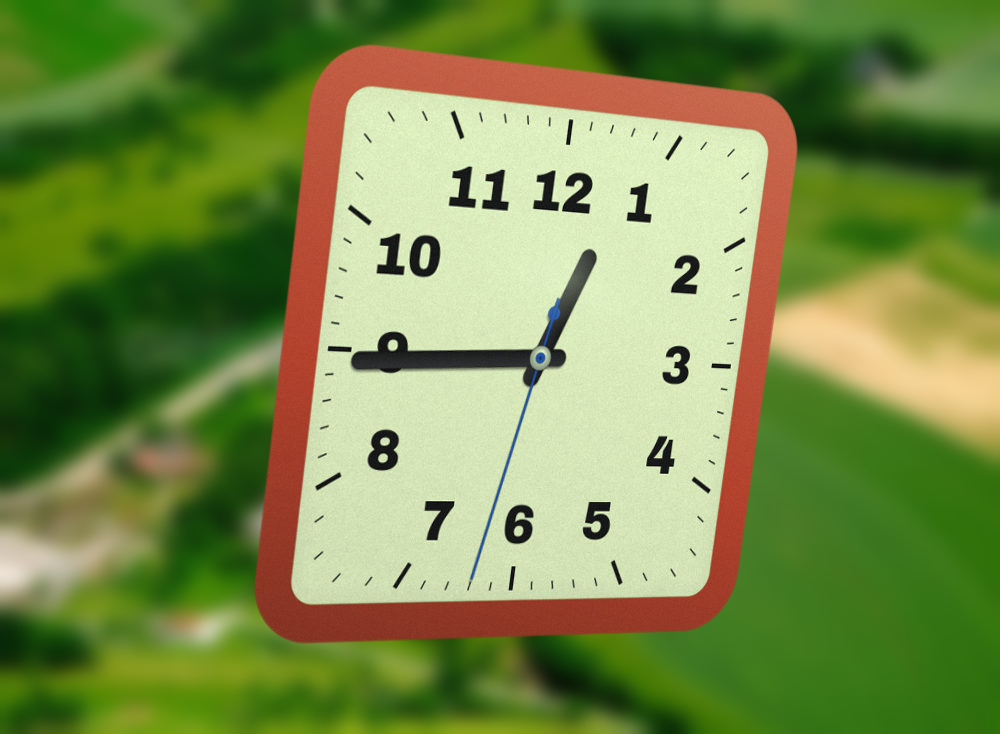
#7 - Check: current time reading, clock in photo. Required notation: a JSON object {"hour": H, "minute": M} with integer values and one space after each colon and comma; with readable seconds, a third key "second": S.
{"hour": 12, "minute": 44, "second": 32}
